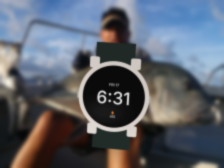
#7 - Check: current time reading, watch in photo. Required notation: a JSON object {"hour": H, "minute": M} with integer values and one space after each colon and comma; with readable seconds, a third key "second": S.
{"hour": 6, "minute": 31}
